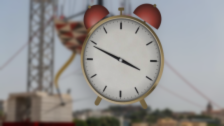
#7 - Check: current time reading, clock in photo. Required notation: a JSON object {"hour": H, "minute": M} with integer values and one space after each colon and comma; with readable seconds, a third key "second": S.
{"hour": 3, "minute": 49}
